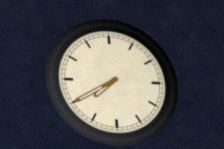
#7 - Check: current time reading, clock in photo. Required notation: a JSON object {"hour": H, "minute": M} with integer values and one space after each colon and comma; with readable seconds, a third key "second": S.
{"hour": 7, "minute": 40}
